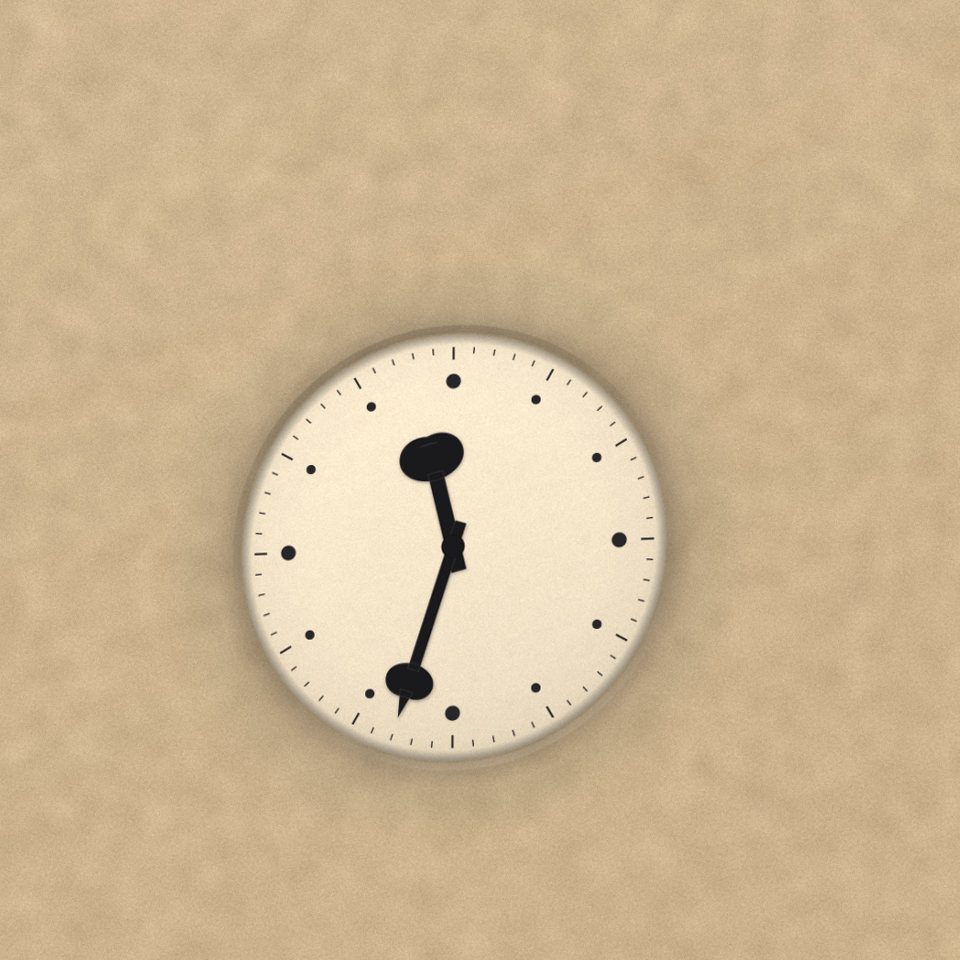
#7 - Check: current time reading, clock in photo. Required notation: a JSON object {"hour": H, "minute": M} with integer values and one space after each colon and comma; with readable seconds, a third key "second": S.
{"hour": 11, "minute": 33}
